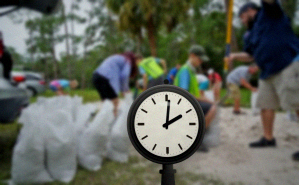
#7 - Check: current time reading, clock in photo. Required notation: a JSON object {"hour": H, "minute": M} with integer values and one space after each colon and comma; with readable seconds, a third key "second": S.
{"hour": 2, "minute": 1}
